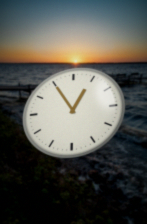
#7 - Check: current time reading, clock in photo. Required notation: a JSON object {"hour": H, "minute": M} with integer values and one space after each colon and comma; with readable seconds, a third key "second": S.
{"hour": 12, "minute": 55}
